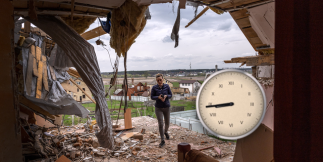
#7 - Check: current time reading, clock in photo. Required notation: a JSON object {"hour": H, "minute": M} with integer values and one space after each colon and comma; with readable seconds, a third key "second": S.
{"hour": 8, "minute": 44}
